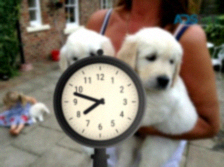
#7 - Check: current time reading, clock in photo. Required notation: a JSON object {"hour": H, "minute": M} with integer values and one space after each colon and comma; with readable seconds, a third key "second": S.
{"hour": 7, "minute": 48}
